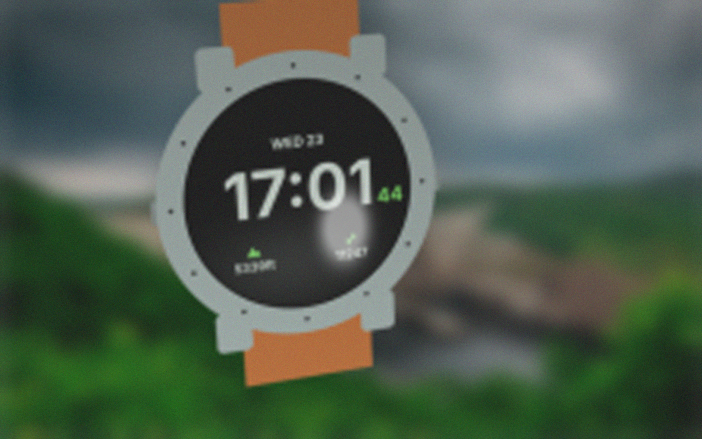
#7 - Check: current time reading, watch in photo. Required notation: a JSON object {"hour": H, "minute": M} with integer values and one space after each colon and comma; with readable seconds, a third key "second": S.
{"hour": 17, "minute": 1}
